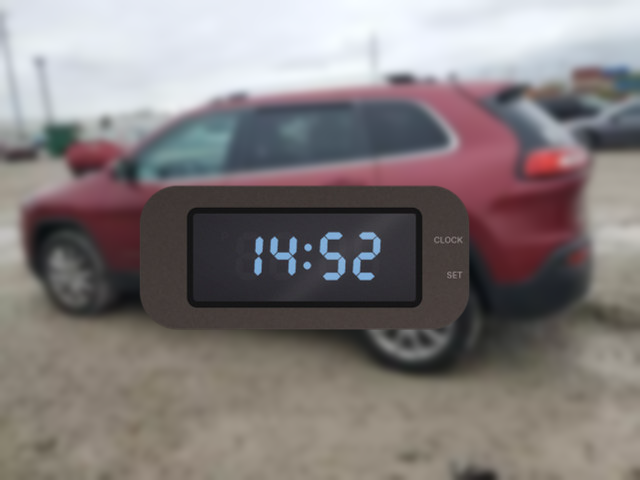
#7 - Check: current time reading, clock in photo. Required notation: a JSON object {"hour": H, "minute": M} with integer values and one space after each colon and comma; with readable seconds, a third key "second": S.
{"hour": 14, "minute": 52}
